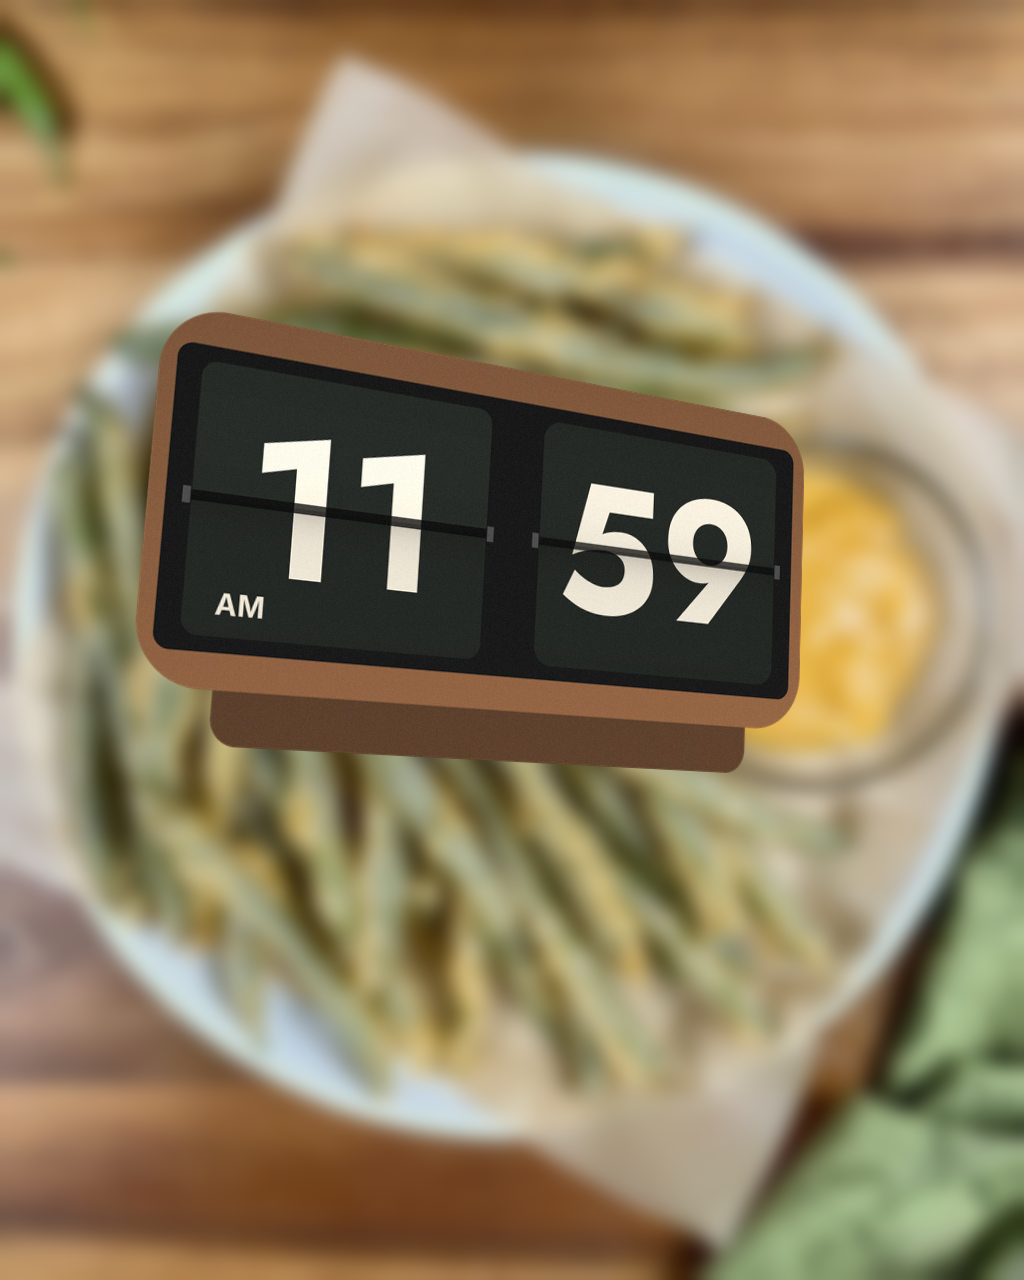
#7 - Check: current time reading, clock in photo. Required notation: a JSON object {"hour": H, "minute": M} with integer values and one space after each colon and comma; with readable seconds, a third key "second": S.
{"hour": 11, "minute": 59}
